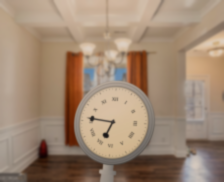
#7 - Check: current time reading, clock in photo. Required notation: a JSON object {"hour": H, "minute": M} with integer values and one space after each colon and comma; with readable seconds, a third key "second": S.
{"hour": 6, "minute": 46}
